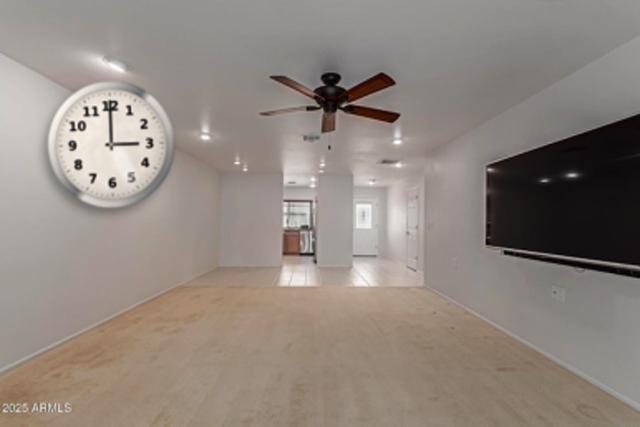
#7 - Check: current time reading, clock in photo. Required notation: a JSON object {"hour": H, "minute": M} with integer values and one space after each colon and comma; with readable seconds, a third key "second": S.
{"hour": 3, "minute": 0}
